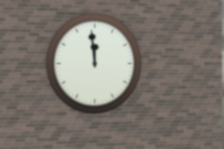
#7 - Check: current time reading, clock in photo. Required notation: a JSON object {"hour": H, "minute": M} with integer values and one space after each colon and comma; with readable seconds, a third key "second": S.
{"hour": 11, "minute": 59}
